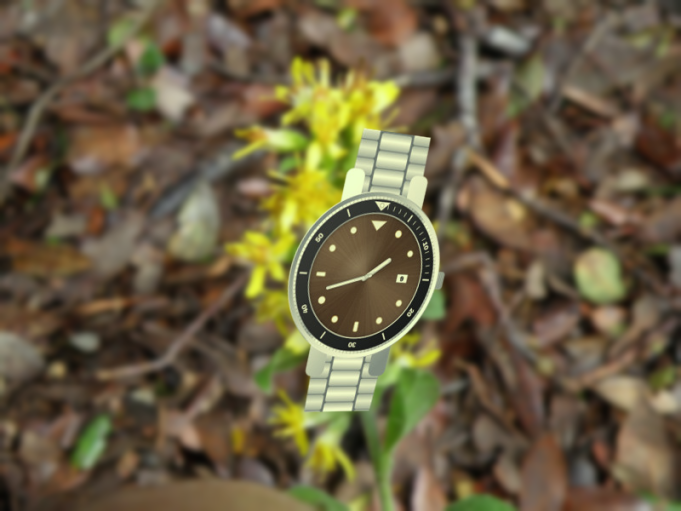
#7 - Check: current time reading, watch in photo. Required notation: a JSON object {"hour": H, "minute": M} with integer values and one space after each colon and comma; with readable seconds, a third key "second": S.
{"hour": 1, "minute": 42}
